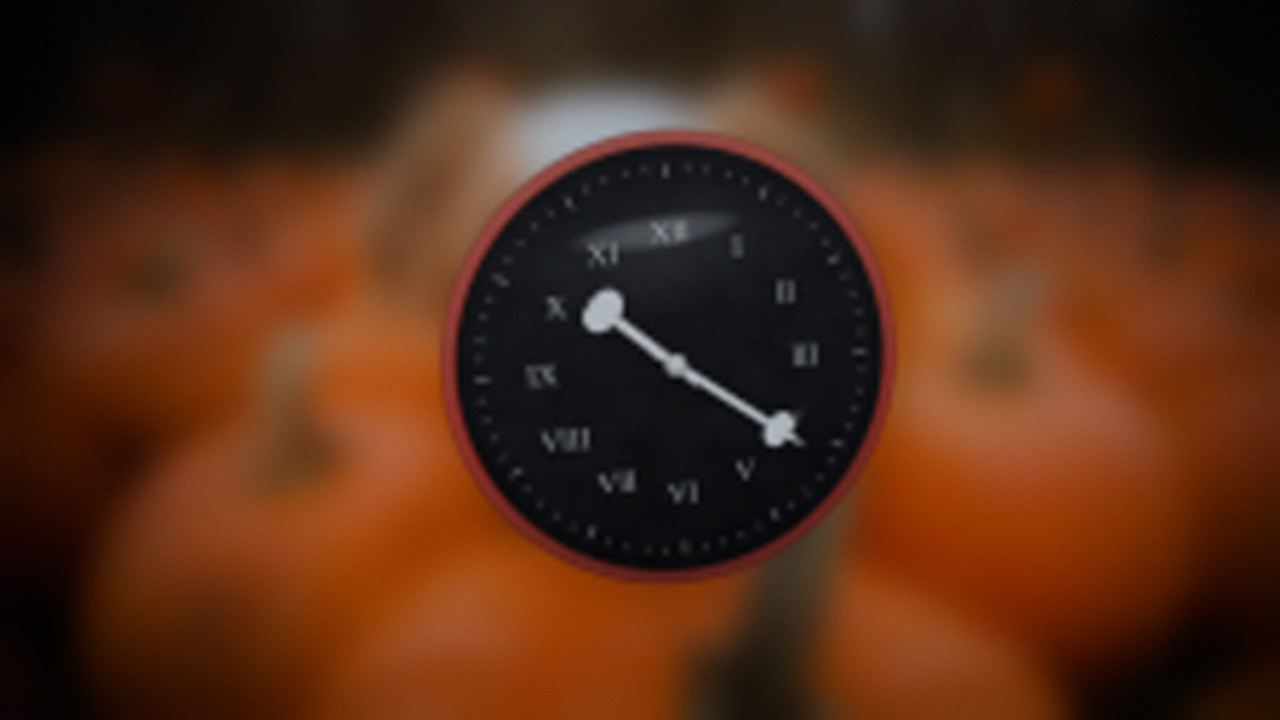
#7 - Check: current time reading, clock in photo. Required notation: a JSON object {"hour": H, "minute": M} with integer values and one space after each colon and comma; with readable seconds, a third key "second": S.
{"hour": 10, "minute": 21}
